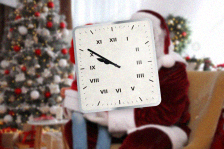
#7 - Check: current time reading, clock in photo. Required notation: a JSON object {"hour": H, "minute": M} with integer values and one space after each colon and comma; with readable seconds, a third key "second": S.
{"hour": 9, "minute": 51}
